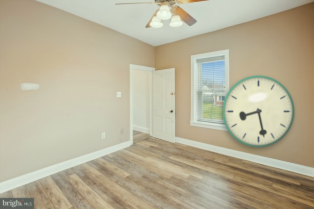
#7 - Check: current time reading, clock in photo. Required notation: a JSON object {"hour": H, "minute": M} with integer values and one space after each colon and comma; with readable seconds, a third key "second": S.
{"hour": 8, "minute": 28}
